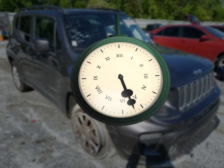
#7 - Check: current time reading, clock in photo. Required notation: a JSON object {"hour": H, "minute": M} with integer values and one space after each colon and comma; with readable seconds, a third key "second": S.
{"hour": 5, "minute": 27}
